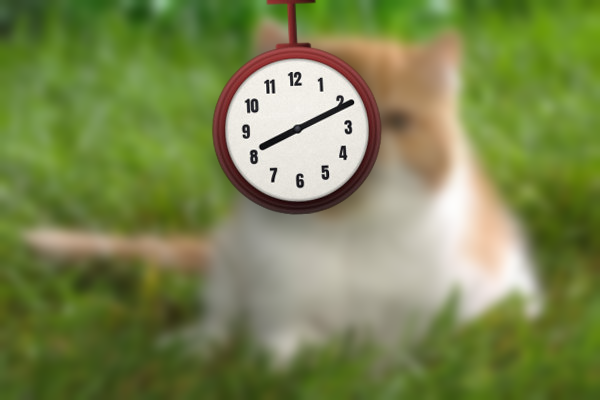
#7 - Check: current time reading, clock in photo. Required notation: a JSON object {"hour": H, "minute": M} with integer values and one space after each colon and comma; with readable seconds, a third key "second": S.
{"hour": 8, "minute": 11}
